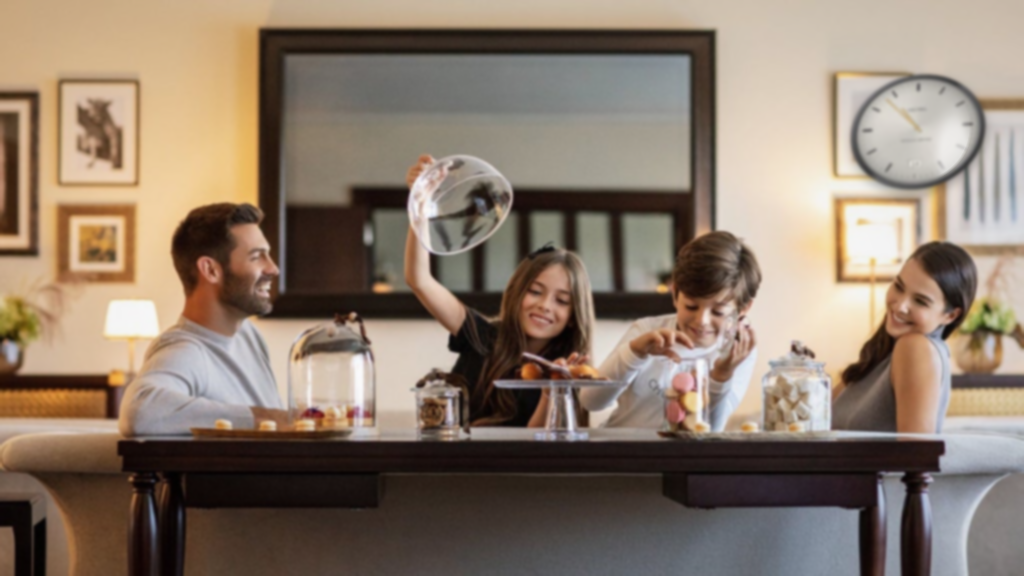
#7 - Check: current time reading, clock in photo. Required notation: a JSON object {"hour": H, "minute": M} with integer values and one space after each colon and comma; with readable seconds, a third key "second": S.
{"hour": 10, "minute": 53}
